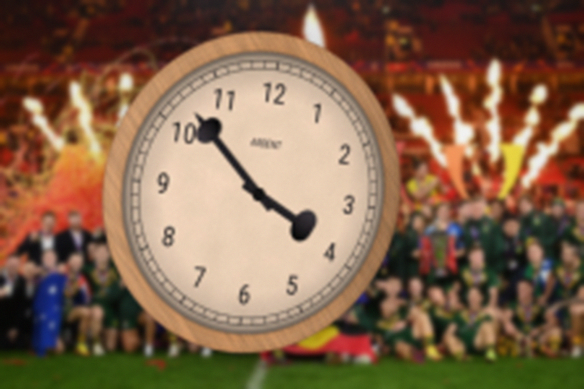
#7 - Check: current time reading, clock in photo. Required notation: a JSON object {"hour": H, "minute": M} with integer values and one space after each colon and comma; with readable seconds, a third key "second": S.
{"hour": 3, "minute": 52}
